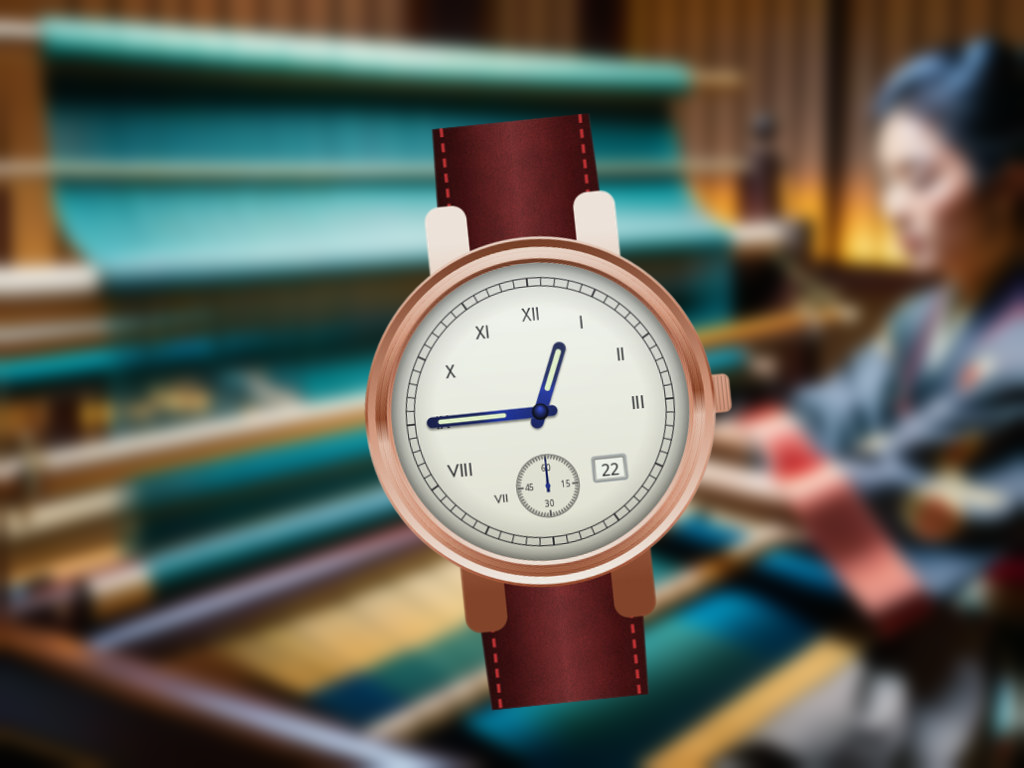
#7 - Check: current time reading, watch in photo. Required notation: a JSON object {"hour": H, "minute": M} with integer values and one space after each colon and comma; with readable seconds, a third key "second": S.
{"hour": 12, "minute": 45}
